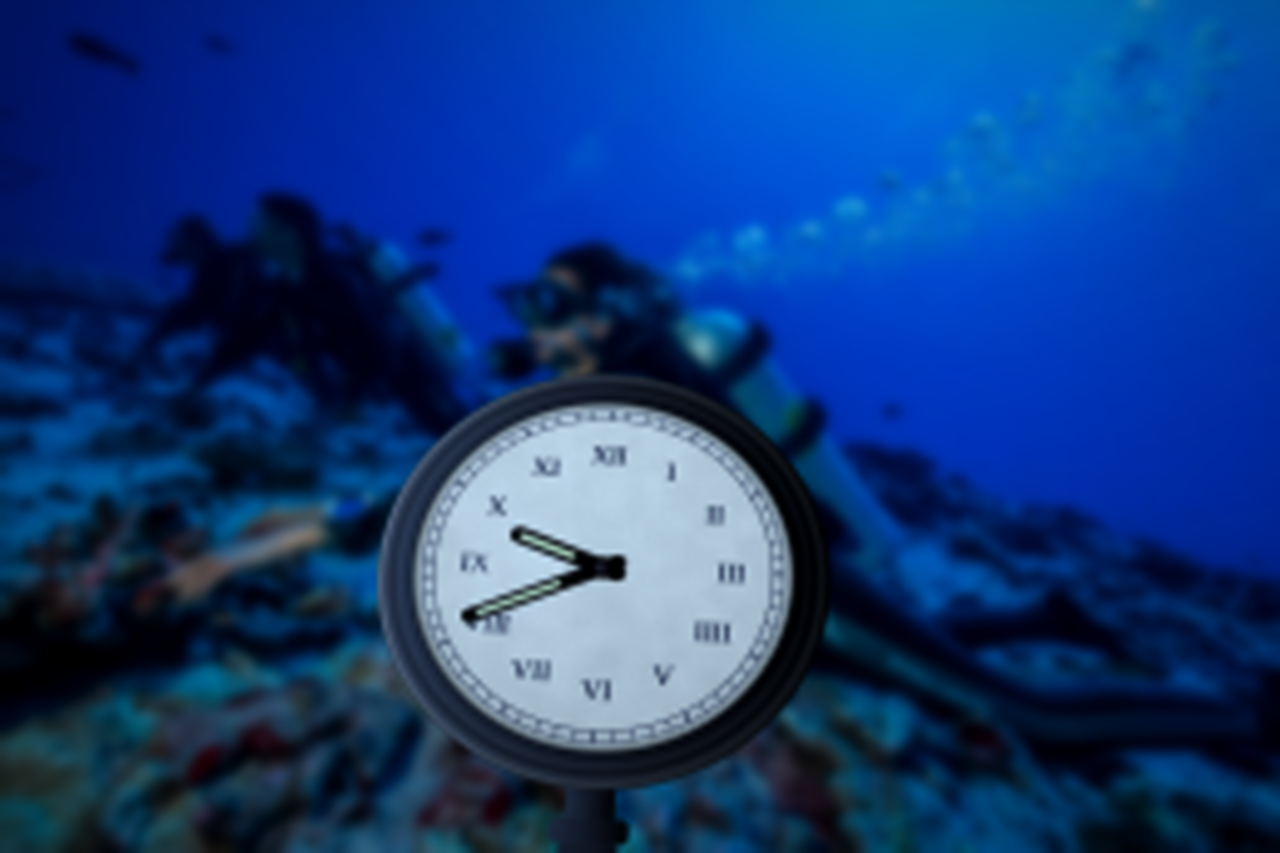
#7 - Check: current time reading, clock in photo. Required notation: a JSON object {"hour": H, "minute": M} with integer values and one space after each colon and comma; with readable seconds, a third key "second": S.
{"hour": 9, "minute": 41}
